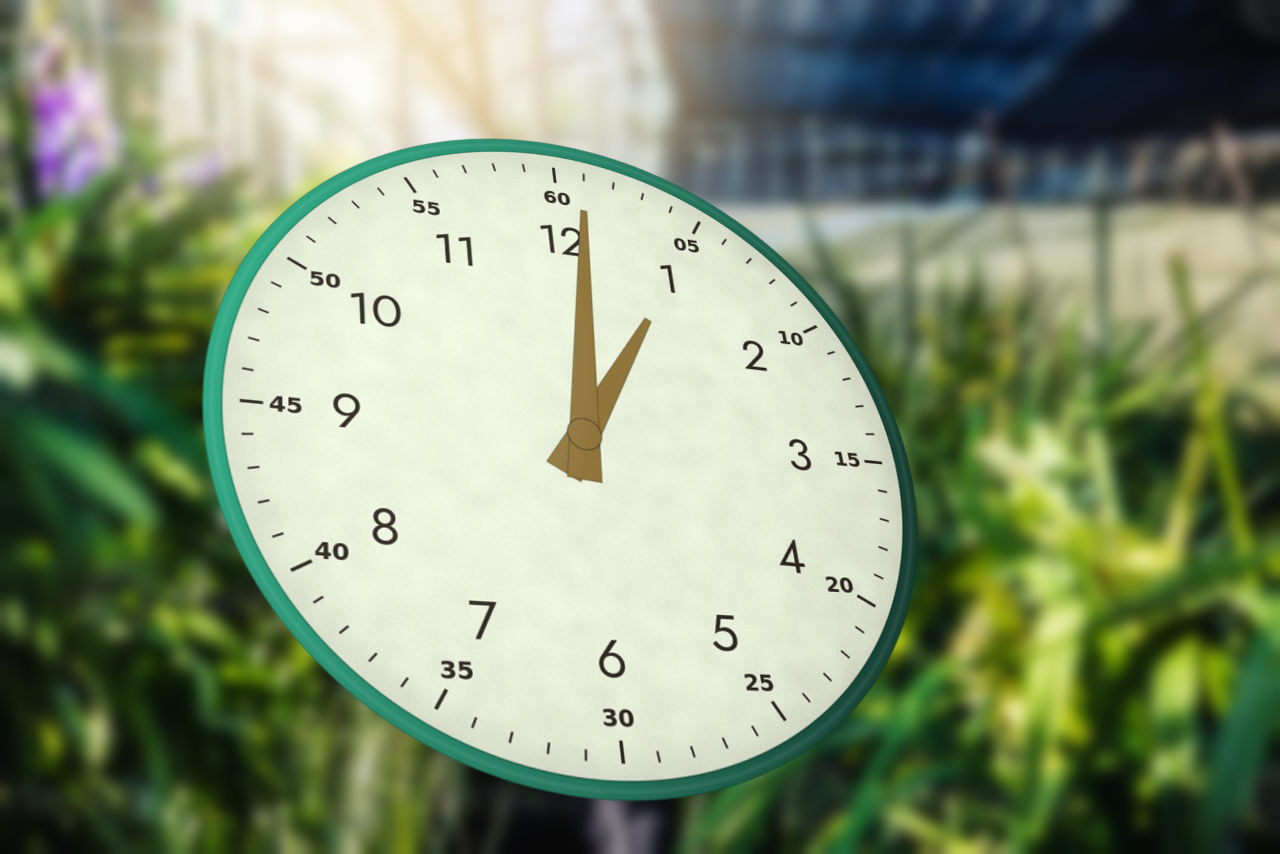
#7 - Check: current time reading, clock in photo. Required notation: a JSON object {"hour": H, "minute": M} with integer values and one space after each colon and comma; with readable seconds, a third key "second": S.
{"hour": 1, "minute": 1}
